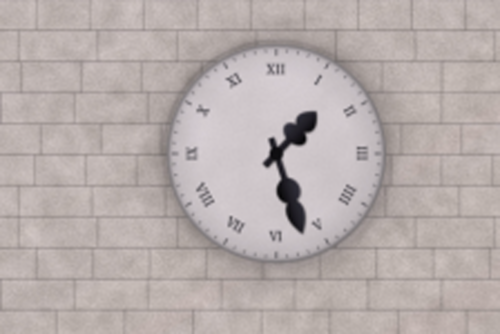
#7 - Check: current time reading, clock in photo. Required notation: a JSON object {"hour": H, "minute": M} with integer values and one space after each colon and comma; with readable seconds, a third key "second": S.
{"hour": 1, "minute": 27}
